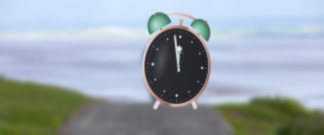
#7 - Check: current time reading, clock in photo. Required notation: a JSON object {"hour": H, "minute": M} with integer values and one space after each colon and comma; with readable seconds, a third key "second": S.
{"hour": 11, "minute": 58}
